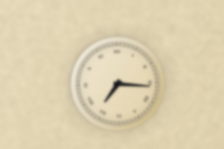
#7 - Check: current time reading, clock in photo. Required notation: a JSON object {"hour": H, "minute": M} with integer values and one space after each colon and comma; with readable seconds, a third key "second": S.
{"hour": 7, "minute": 16}
